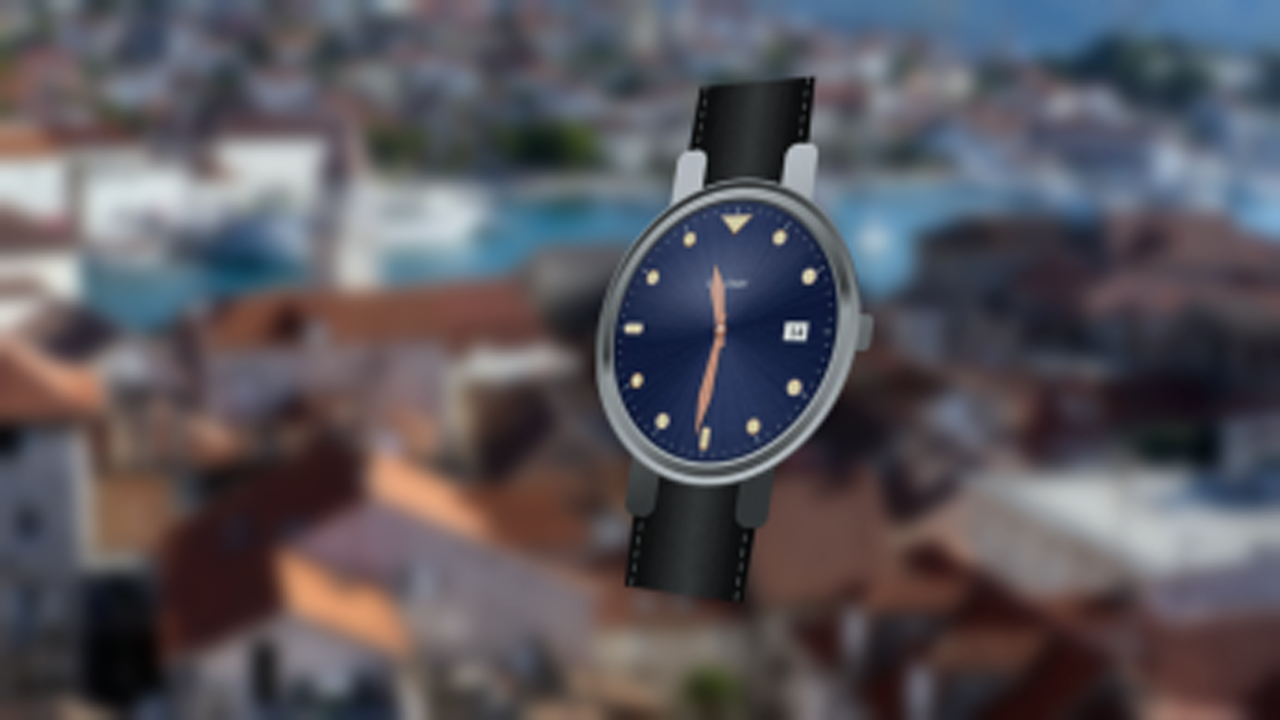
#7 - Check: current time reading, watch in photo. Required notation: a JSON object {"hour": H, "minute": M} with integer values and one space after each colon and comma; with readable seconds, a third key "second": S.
{"hour": 11, "minute": 31}
